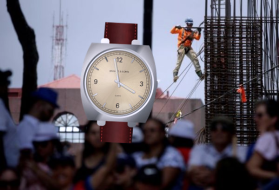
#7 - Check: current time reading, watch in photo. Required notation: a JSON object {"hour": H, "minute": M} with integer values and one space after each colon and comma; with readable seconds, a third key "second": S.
{"hour": 3, "minute": 58}
